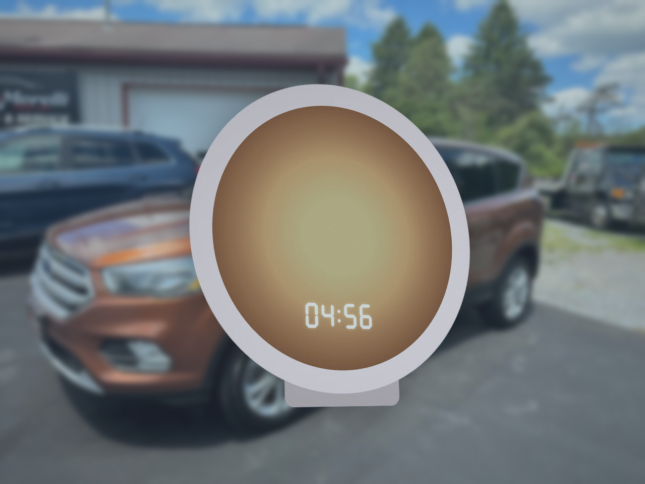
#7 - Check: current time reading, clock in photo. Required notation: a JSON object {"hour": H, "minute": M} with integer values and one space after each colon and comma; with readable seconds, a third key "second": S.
{"hour": 4, "minute": 56}
